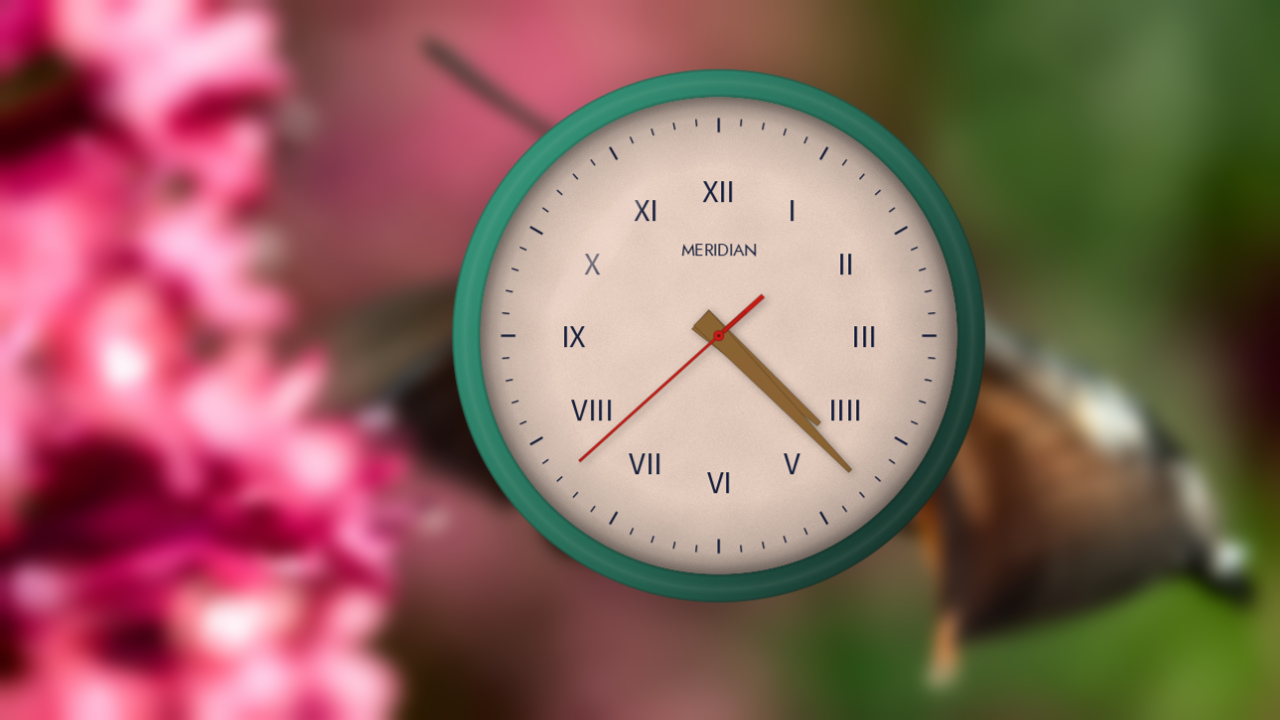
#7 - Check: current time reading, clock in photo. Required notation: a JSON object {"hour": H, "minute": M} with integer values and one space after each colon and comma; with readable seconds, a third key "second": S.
{"hour": 4, "minute": 22, "second": 38}
